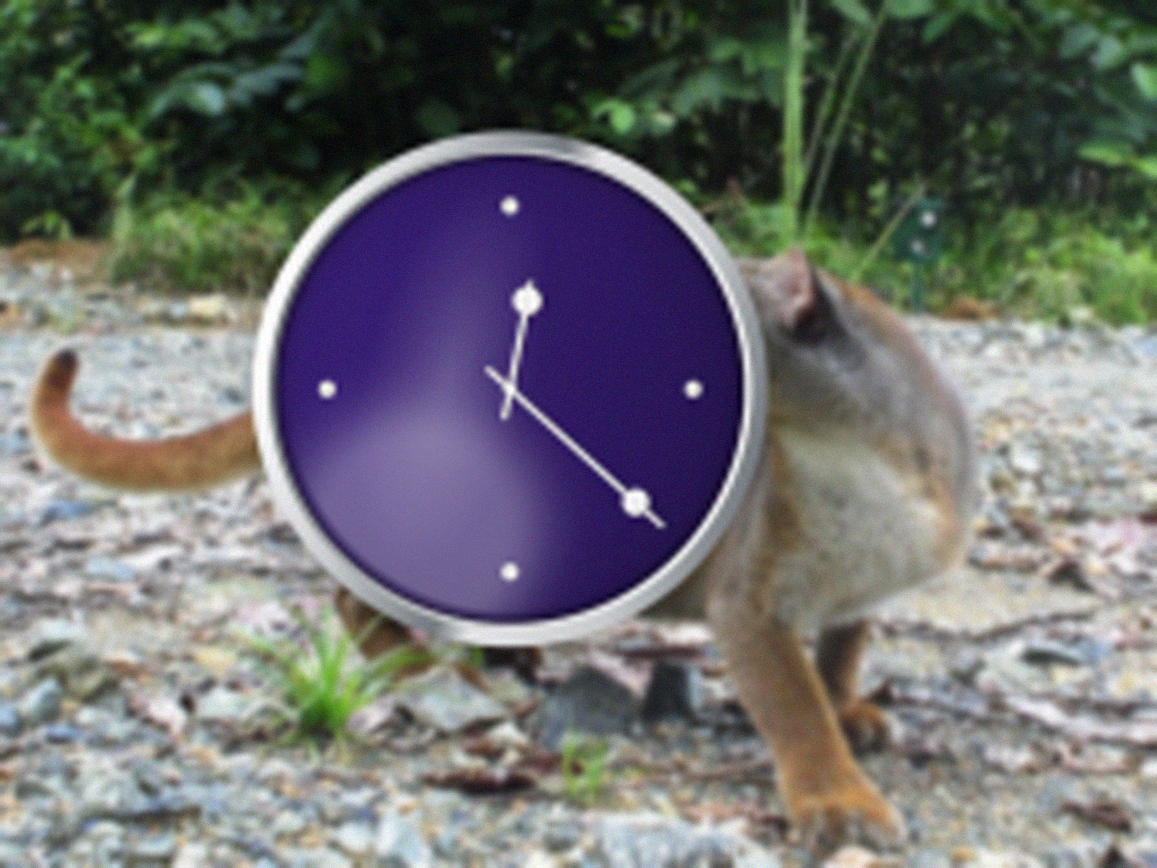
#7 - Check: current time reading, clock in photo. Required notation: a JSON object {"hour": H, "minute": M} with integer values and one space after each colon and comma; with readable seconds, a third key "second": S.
{"hour": 12, "minute": 22}
